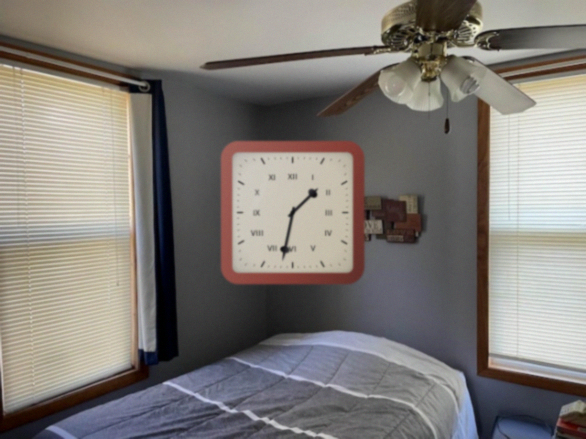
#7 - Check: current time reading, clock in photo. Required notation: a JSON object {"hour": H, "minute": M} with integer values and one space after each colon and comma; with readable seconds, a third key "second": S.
{"hour": 1, "minute": 32}
